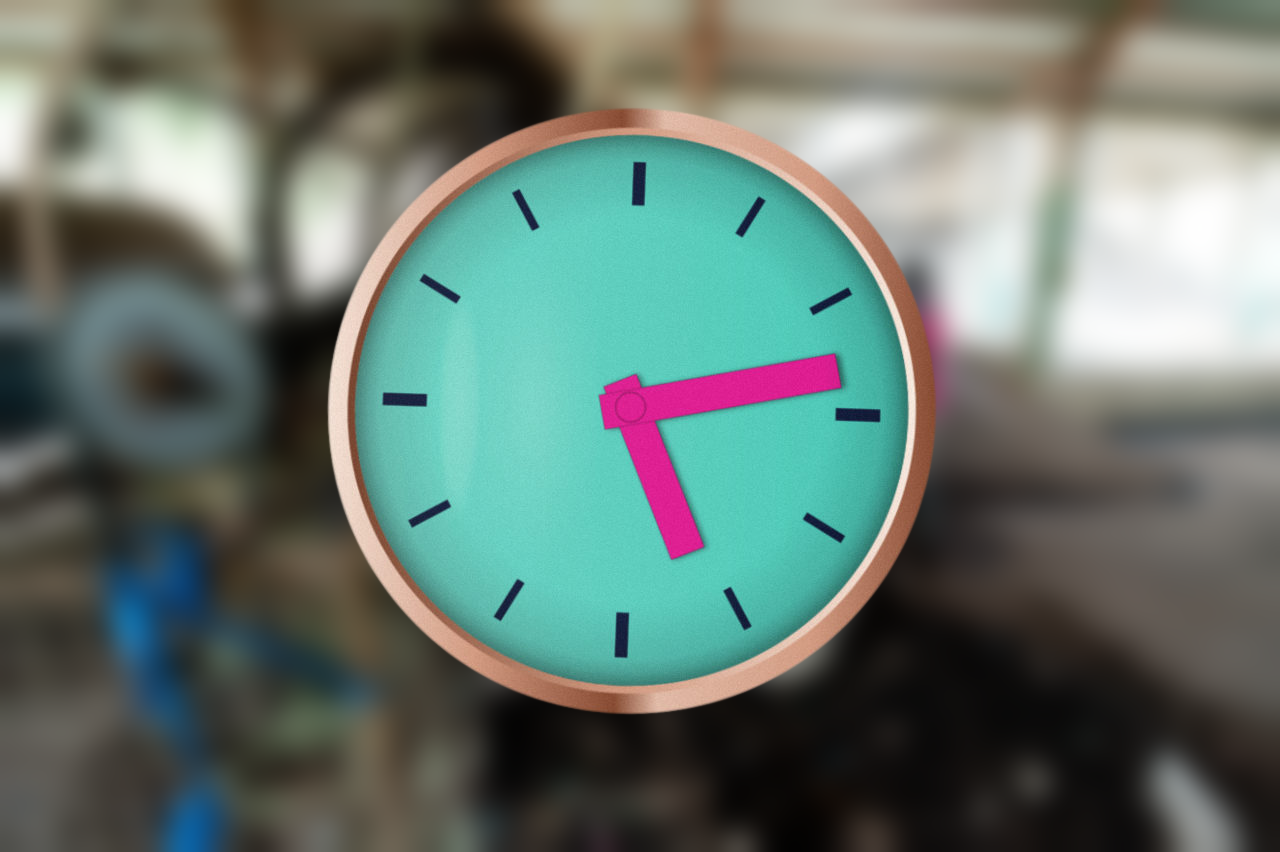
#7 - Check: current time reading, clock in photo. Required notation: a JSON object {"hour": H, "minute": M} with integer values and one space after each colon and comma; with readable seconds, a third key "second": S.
{"hour": 5, "minute": 13}
